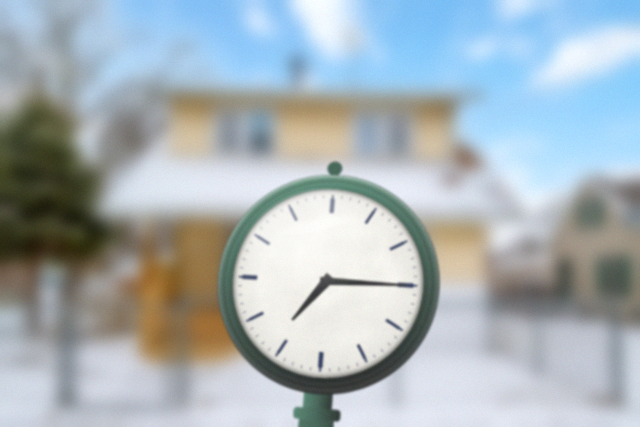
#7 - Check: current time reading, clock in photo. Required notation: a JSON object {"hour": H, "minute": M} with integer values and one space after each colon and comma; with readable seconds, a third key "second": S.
{"hour": 7, "minute": 15}
